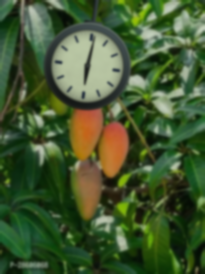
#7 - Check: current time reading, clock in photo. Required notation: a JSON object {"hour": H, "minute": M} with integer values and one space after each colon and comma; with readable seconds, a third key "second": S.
{"hour": 6, "minute": 1}
